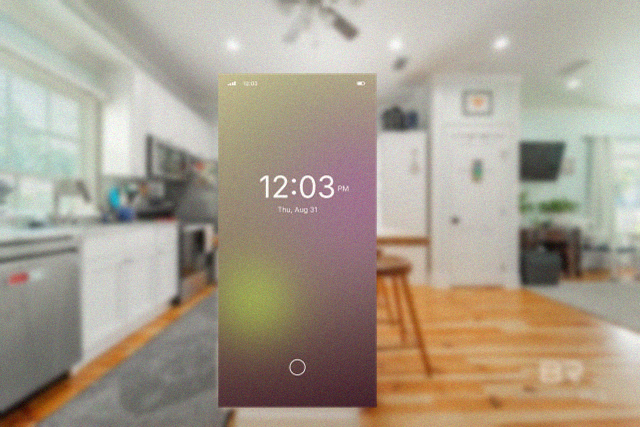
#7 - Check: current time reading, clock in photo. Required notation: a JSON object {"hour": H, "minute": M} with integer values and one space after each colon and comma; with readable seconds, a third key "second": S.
{"hour": 12, "minute": 3}
